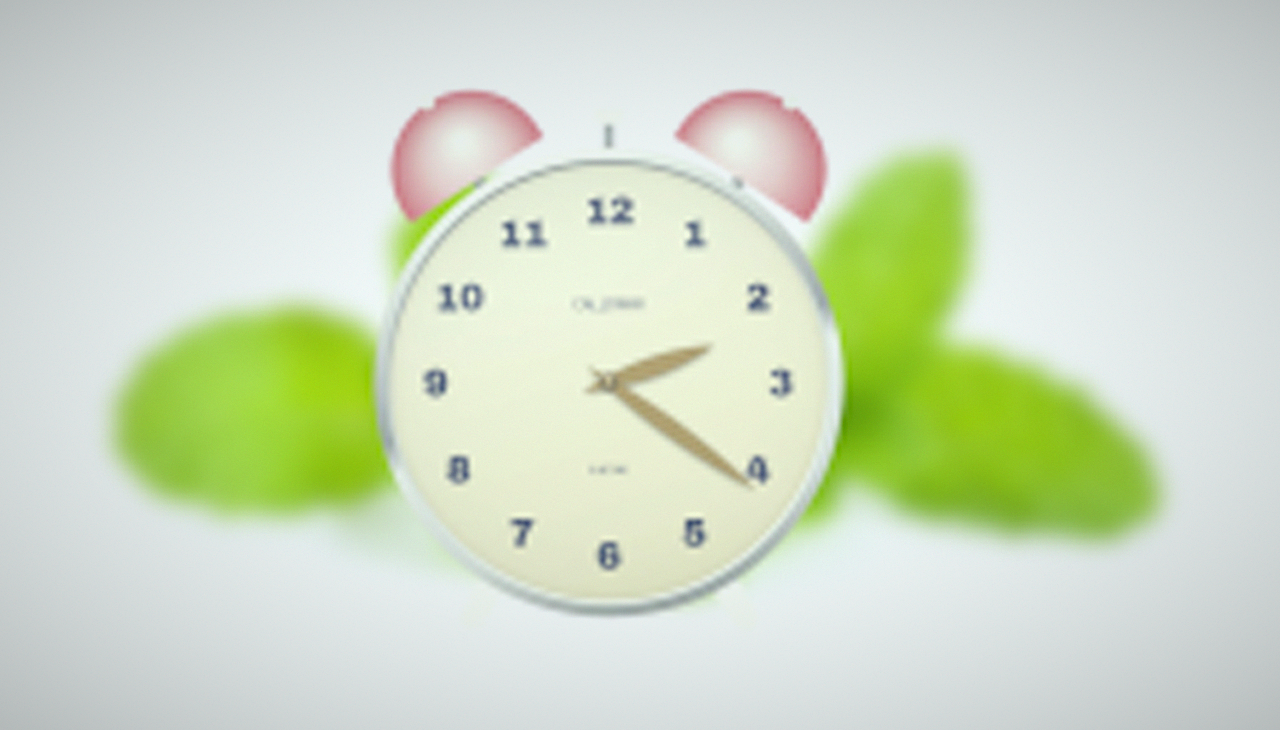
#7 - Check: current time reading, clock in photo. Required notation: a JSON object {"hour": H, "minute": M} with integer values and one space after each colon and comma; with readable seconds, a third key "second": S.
{"hour": 2, "minute": 21}
